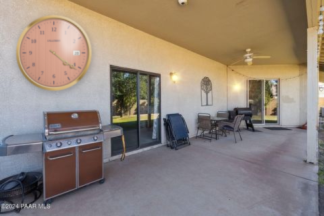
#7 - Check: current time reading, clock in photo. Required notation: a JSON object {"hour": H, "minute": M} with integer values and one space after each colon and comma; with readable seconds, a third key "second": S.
{"hour": 4, "minute": 21}
